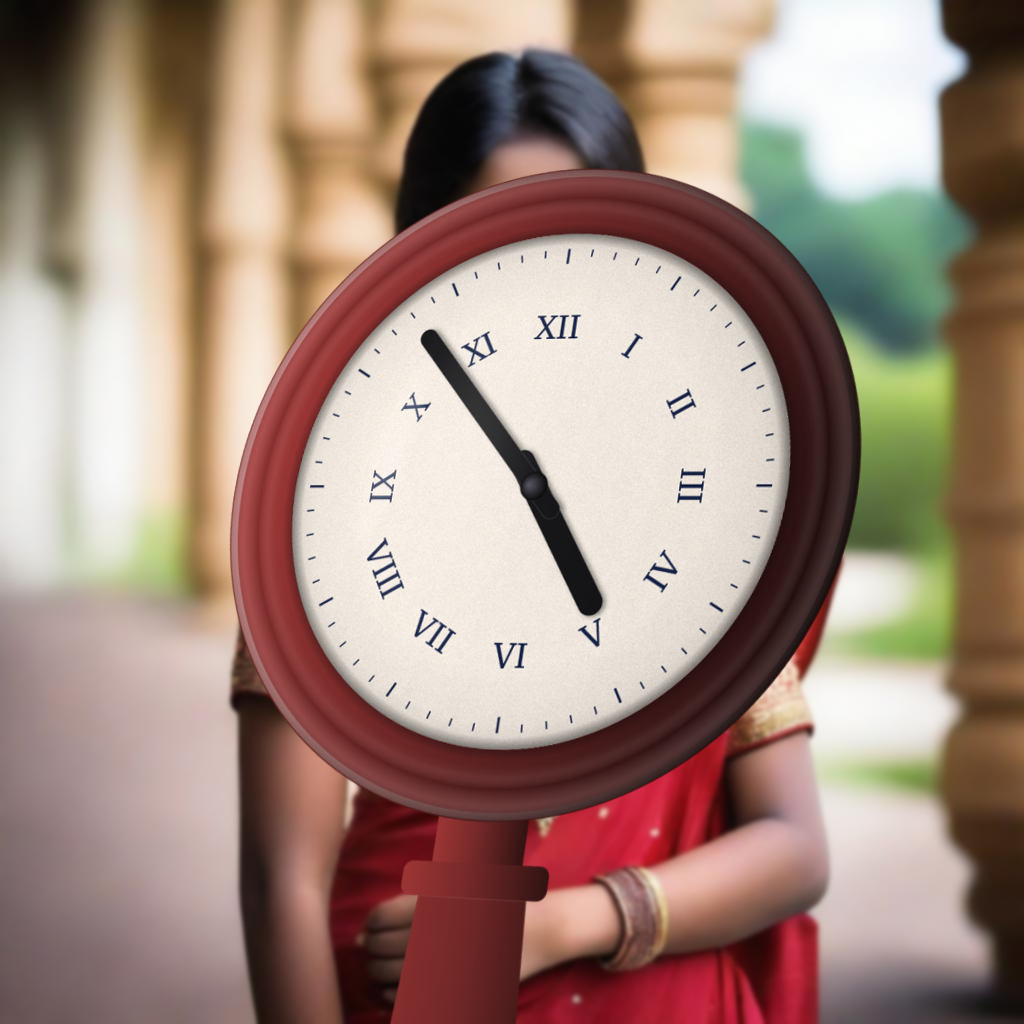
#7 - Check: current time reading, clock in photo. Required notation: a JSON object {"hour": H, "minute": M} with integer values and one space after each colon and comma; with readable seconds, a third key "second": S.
{"hour": 4, "minute": 53}
